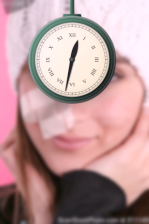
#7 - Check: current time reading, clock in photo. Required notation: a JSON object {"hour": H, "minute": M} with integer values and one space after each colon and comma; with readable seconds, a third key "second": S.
{"hour": 12, "minute": 32}
